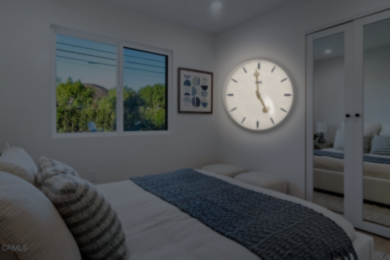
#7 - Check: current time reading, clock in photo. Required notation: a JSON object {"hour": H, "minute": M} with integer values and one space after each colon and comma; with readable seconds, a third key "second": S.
{"hour": 4, "minute": 59}
